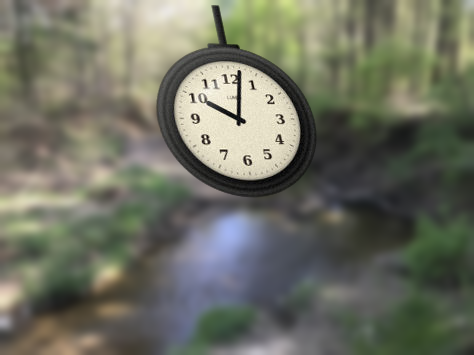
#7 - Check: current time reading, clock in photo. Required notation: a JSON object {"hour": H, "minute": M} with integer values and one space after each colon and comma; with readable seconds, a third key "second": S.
{"hour": 10, "minute": 2}
